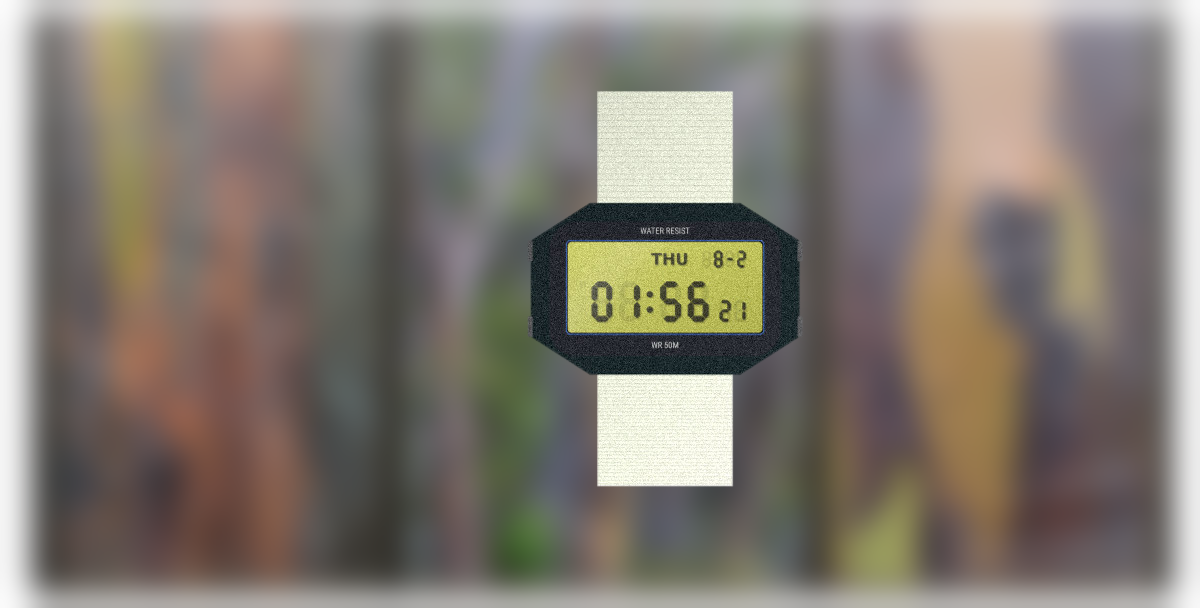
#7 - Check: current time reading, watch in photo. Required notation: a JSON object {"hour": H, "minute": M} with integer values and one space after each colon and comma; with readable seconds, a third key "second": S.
{"hour": 1, "minute": 56, "second": 21}
